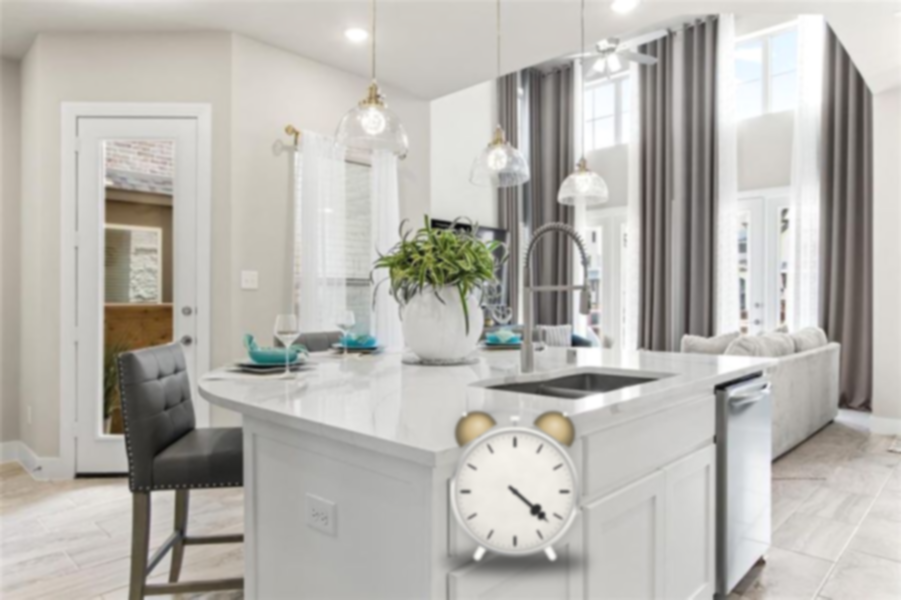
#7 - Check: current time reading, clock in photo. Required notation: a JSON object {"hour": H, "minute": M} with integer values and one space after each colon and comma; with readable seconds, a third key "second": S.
{"hour": 4, "minute": 22}
